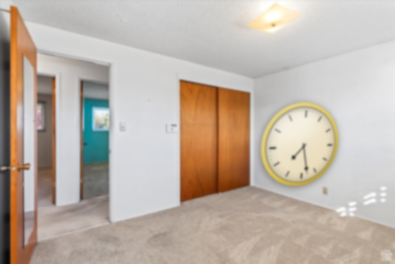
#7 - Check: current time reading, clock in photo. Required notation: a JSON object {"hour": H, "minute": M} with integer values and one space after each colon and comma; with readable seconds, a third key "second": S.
{"hour": 7, "minute": 28}
